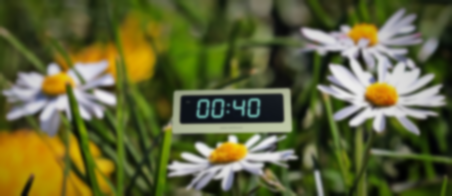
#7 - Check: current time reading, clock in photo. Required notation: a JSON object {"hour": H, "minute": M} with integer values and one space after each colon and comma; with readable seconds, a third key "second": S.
{"hour": 0, "minute": 40}
